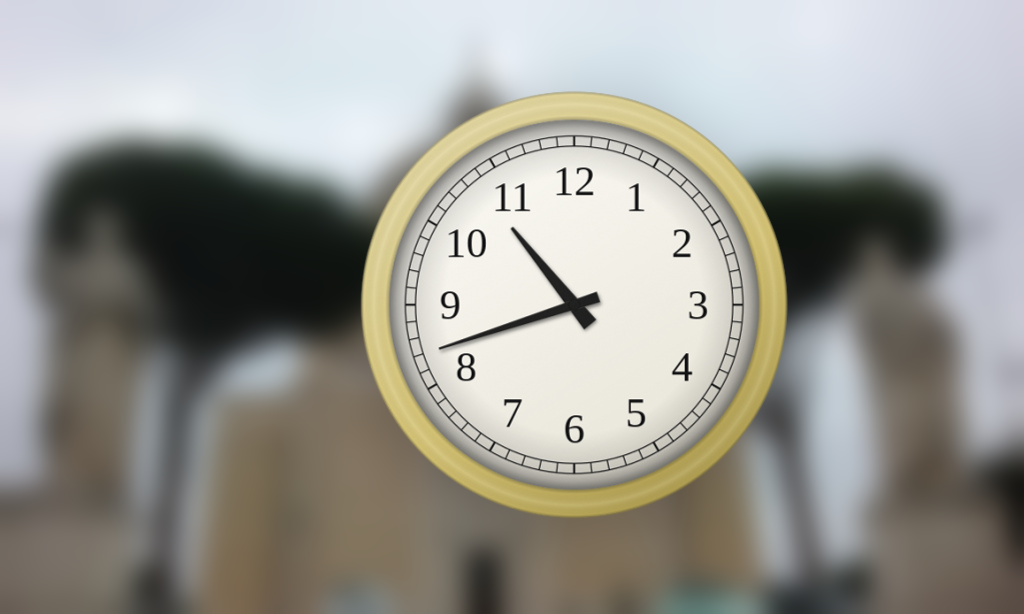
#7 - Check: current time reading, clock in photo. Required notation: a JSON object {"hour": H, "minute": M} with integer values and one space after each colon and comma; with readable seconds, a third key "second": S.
{"hour": 10, "minute": 42}
